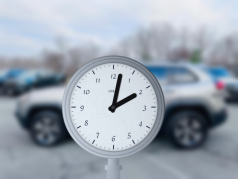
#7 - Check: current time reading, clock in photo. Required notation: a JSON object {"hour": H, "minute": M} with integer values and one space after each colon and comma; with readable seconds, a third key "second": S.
{"hour": 2, "minute": 2}
